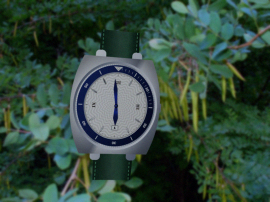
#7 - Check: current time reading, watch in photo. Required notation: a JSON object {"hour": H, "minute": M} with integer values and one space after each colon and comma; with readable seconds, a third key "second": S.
{"hour": 5, "minute": 59}
